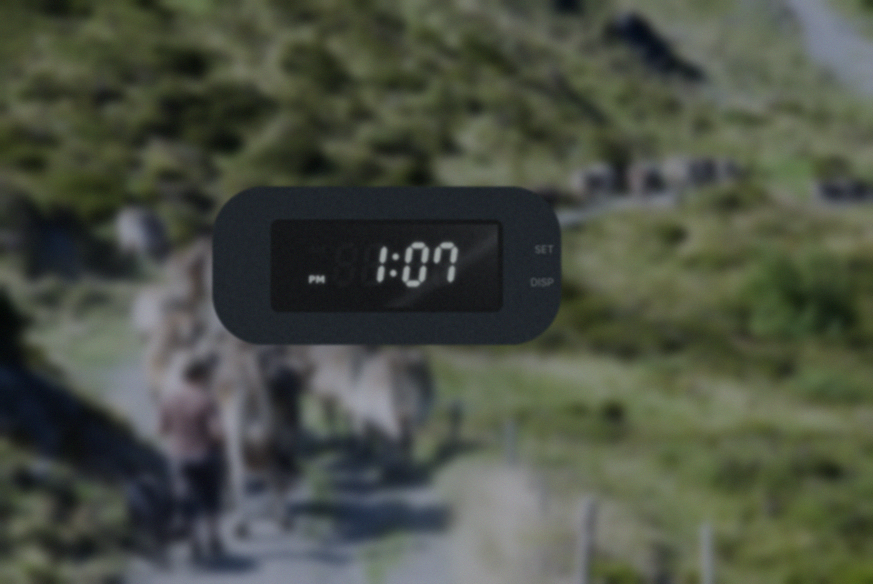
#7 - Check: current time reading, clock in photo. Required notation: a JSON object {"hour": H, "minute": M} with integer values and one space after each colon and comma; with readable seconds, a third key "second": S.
{"hour": 1, "minute": 7}
